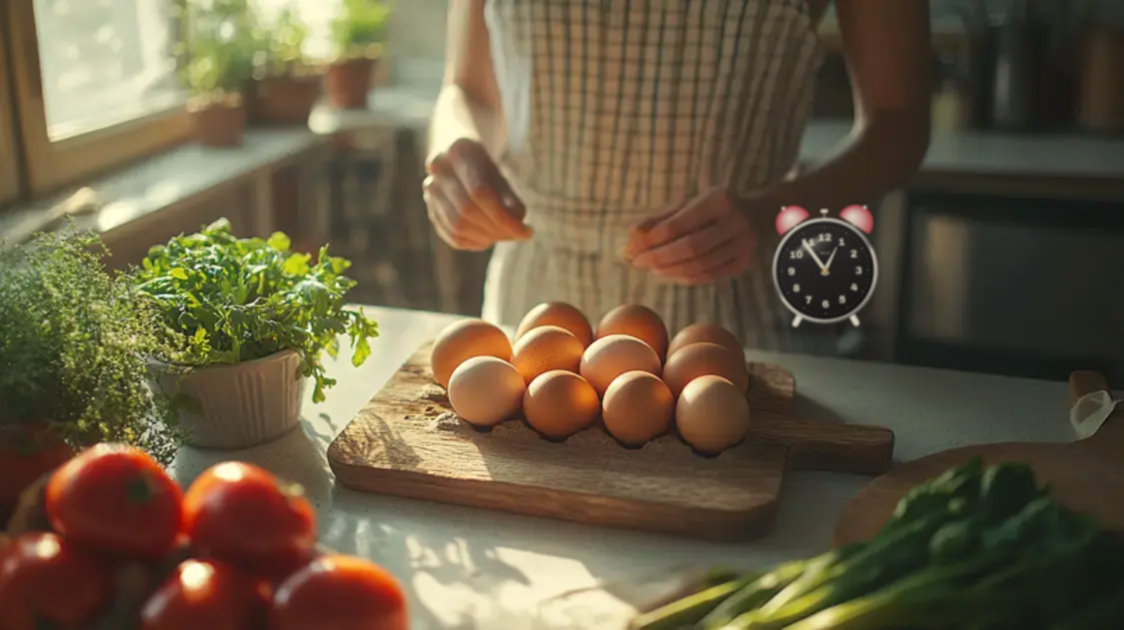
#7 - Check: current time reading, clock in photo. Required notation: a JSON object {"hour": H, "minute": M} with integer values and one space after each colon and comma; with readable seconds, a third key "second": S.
{"hour": 12, "minute": 54}
